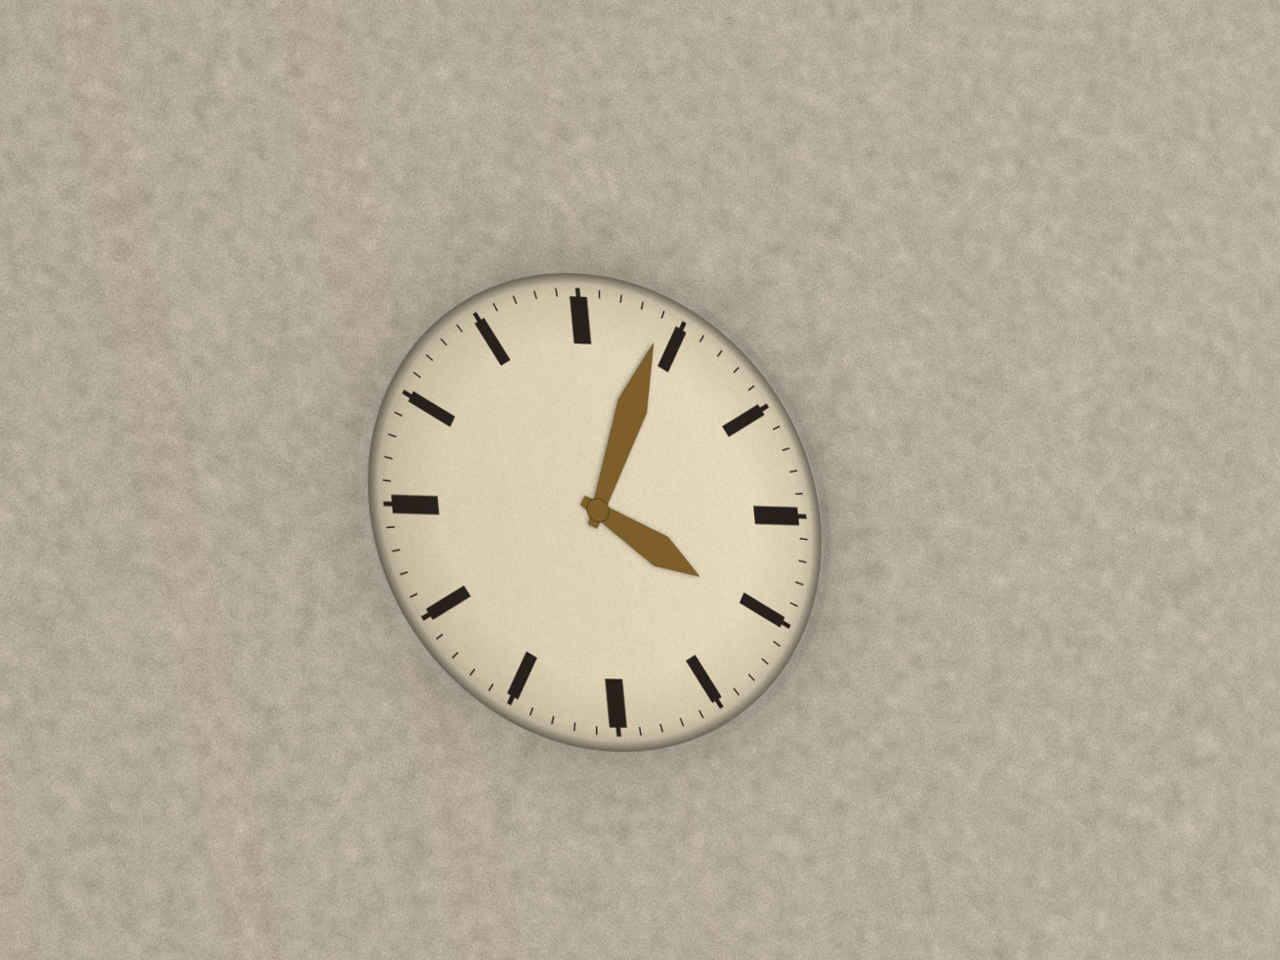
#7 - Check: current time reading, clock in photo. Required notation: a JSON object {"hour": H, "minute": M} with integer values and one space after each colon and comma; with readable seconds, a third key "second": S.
{"hour": 4, "minute": 4}
